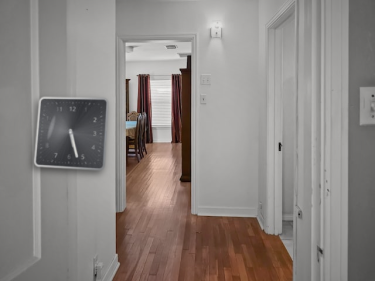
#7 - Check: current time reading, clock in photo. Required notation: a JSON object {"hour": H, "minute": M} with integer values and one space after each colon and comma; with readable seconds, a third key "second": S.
{"hour": 5, "minute": 27}
